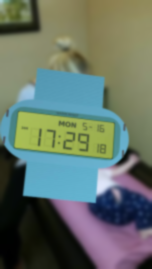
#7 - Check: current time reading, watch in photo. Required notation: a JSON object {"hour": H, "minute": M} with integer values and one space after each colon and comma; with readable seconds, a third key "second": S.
{"hour": 17, "minute": 29}
